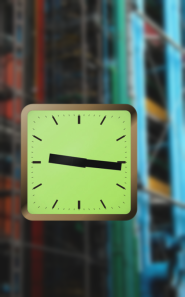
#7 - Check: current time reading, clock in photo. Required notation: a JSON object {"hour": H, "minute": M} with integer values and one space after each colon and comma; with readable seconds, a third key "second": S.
{"hour": 9, "minute": 16}
